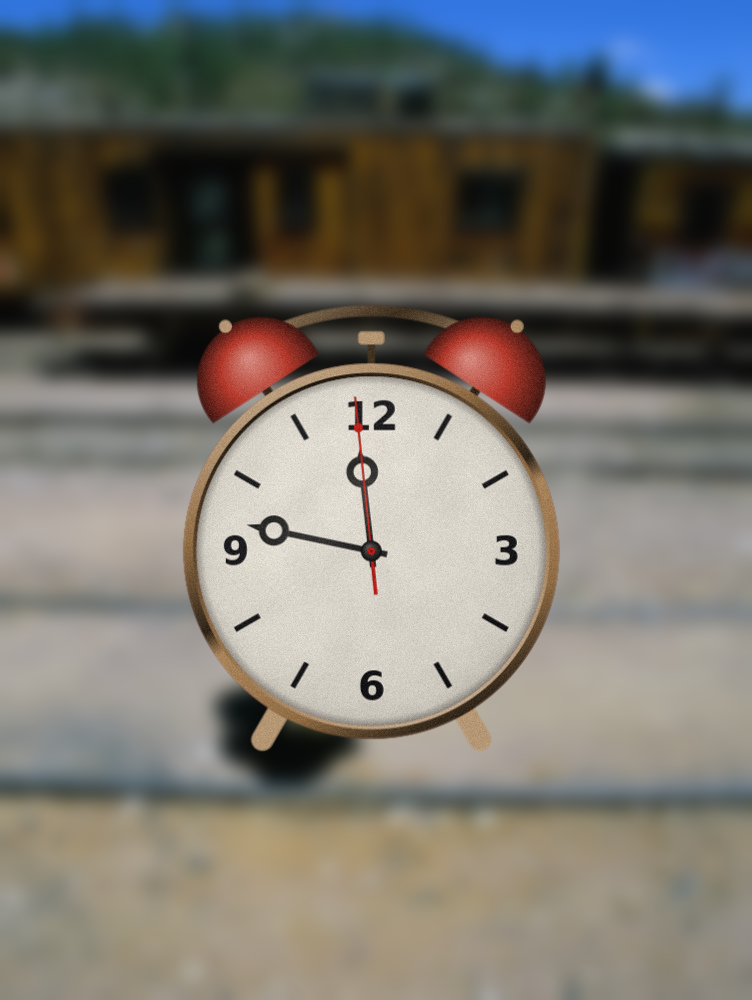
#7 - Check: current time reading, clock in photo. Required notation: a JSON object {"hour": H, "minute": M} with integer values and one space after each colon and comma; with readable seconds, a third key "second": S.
{"hour": 11, "minute": 46, "second": 59}
